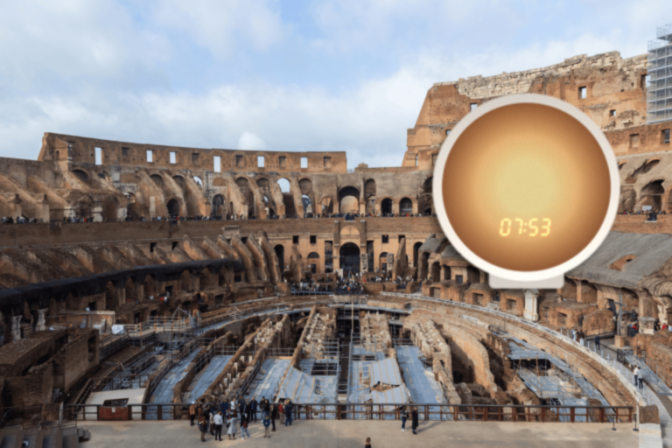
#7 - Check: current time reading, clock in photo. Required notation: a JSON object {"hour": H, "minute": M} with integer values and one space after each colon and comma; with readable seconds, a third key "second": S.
{"hour": 7, "minute": 53}
